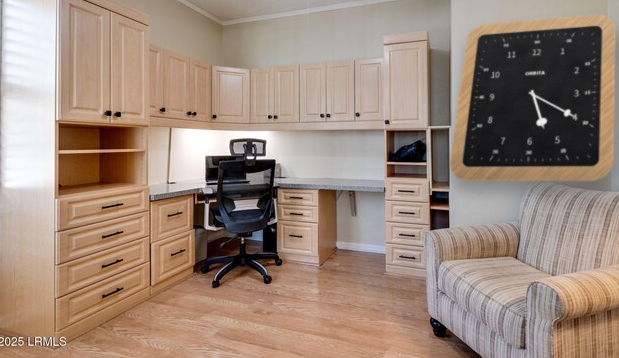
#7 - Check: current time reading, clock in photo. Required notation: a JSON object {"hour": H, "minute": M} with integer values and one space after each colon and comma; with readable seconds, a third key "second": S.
{"hour": 5, "minute": 20}
